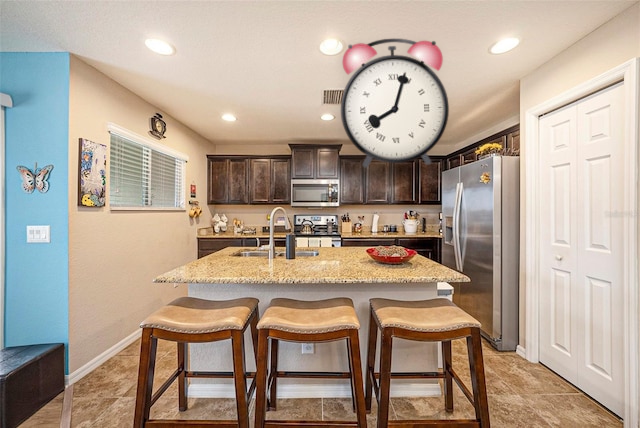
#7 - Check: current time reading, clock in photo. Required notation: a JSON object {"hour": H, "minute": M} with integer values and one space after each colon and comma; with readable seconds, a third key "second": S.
{"hour": 8, "minute": 3}
